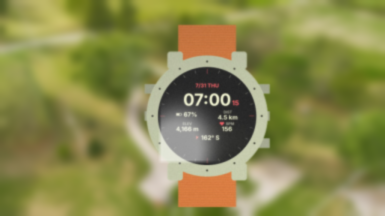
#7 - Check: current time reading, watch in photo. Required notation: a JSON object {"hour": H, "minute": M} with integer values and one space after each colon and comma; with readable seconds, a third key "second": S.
{"hour": 7, "minute": 0}
